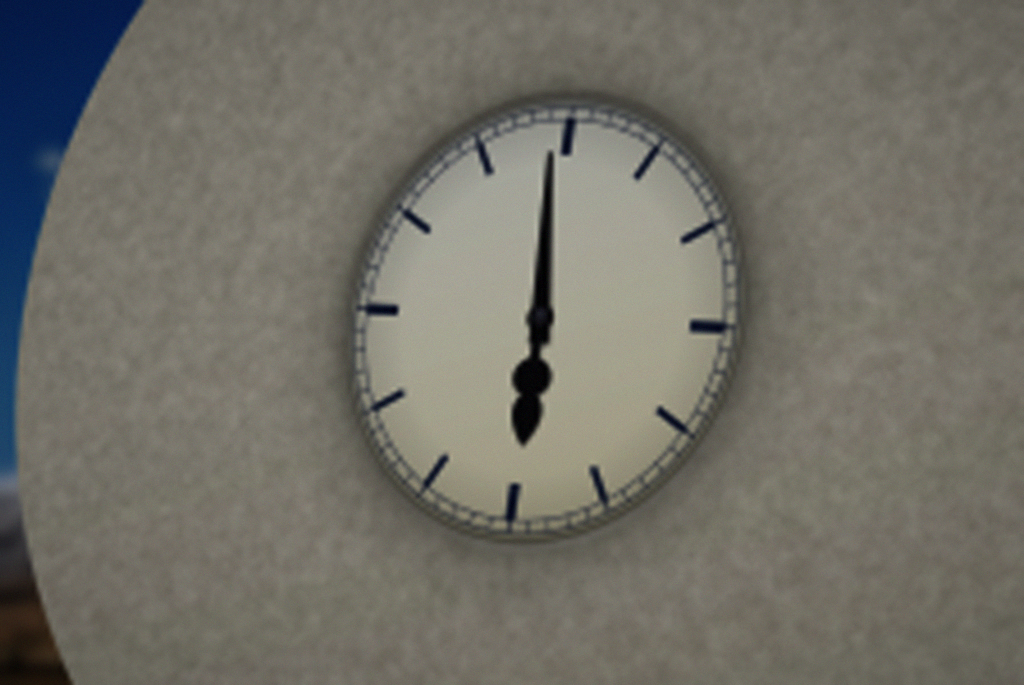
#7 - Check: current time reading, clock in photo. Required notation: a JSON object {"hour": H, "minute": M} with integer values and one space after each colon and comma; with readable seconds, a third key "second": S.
{"hour": 5, "minute": 59}
